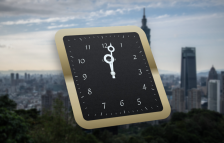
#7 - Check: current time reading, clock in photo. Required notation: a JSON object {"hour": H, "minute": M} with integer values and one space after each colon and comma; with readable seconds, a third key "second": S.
{"hour": 12, "minute": 2}
